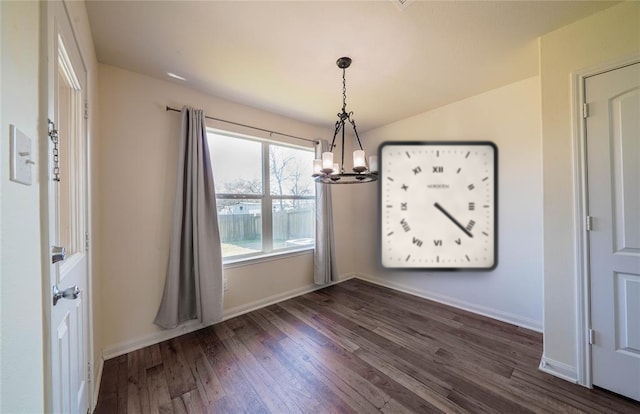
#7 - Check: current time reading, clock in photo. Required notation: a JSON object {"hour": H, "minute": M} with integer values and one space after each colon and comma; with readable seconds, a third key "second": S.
{"hour": 4, "minute": 22}
